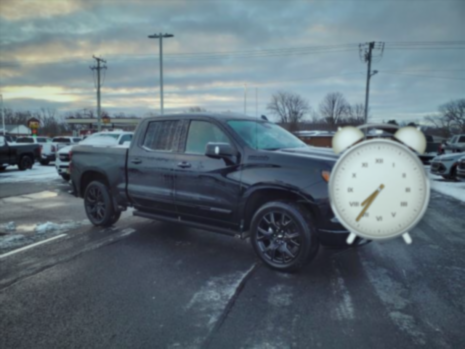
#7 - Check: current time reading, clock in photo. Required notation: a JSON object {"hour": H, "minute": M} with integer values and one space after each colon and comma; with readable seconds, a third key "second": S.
{"hour": 7, "minute": 36}
